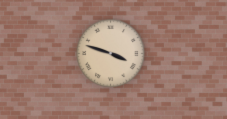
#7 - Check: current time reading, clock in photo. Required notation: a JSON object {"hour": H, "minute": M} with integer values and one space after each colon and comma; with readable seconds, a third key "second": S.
{"hour": 3, "minute": 48}
